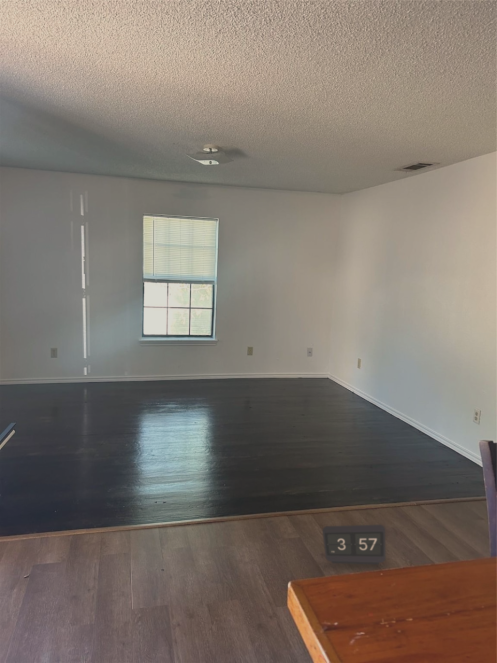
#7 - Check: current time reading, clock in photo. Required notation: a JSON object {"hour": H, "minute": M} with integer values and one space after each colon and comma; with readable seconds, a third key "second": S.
{"hour": 3, "minute": 57}
